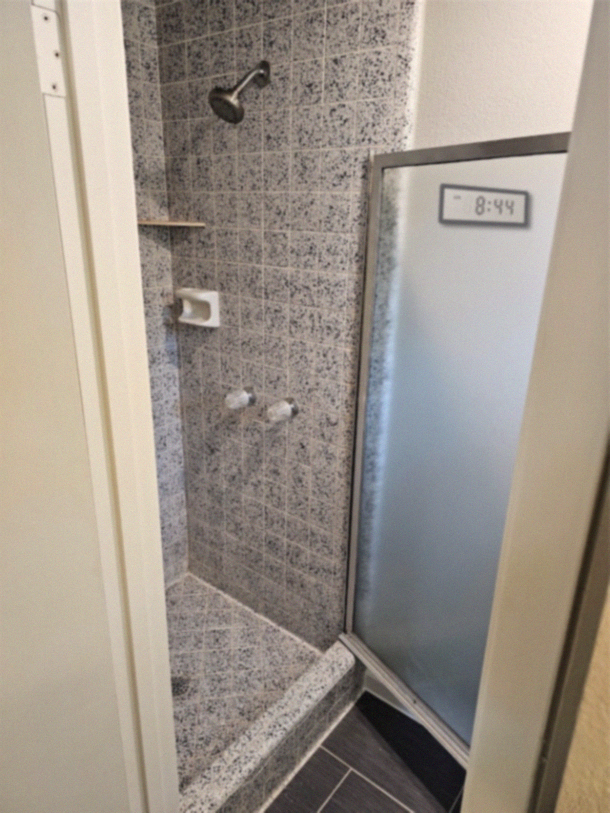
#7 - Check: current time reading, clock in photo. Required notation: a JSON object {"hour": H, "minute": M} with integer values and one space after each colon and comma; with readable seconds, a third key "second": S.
{"hour": 8, "minute": 44}
